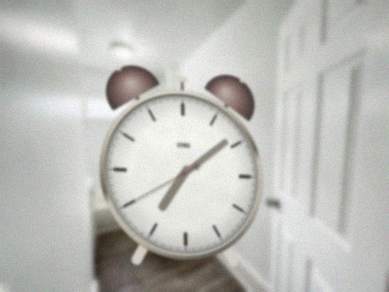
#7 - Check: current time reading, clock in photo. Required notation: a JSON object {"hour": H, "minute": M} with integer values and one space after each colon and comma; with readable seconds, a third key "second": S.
{"hour": 7, "minute": 8, "second": 40}
